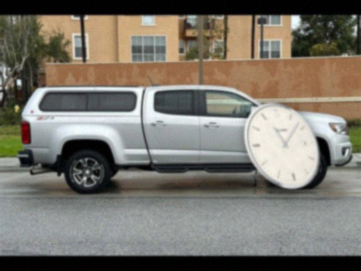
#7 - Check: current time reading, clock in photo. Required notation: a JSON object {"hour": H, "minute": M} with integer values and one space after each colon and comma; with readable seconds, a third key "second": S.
{"hour": 11, "minute": 8}
